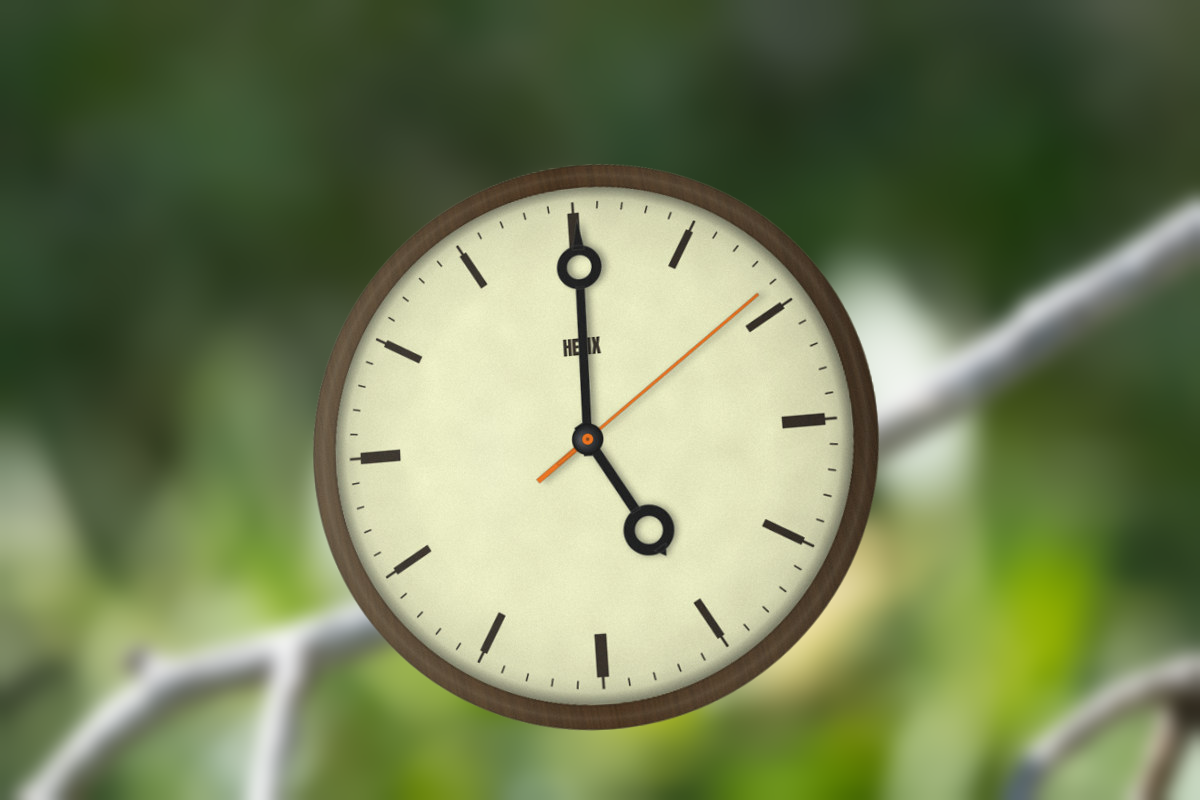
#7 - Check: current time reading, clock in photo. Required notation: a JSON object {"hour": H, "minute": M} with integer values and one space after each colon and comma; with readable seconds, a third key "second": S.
{"hour": 5, "minute": 0, "second": 9}
